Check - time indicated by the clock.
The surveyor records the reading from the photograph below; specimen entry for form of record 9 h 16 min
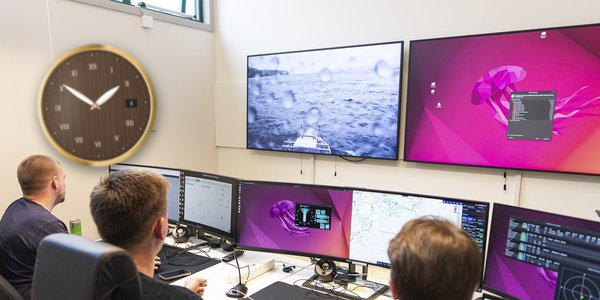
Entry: 1 h 51 min
